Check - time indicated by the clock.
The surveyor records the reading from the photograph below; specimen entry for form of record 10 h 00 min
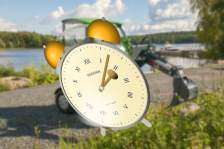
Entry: 2 h 07 min
